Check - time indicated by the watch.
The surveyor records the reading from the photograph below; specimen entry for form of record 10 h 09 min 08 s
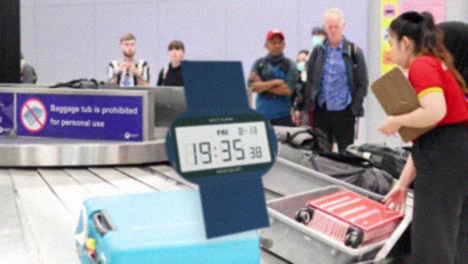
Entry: 19 h 35 min 38 s
